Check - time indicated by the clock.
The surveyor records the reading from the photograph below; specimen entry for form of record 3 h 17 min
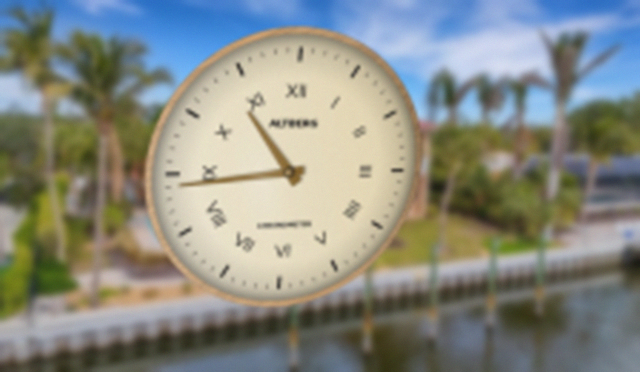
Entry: 10 h 44 min
